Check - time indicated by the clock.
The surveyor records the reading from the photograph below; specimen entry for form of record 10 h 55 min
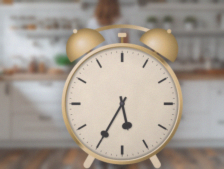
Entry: 5 h 35 min
